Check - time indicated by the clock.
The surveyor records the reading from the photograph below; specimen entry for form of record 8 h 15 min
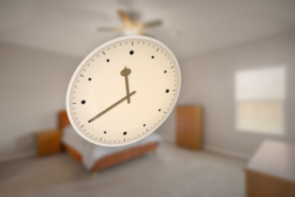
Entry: 11 h 40 min
